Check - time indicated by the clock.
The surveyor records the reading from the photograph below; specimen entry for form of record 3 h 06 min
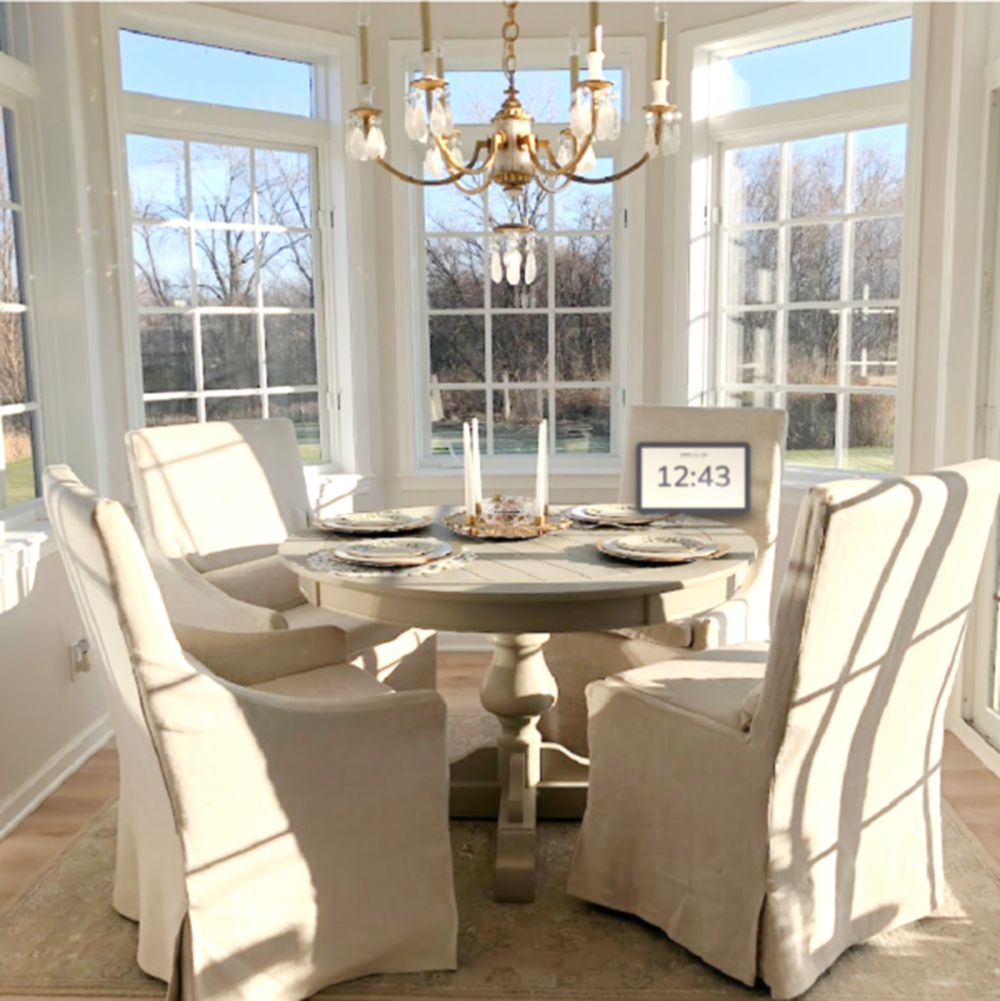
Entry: 12 h 43 min
